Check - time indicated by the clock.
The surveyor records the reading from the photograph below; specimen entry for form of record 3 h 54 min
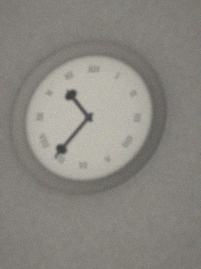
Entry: 10 h 36 min
